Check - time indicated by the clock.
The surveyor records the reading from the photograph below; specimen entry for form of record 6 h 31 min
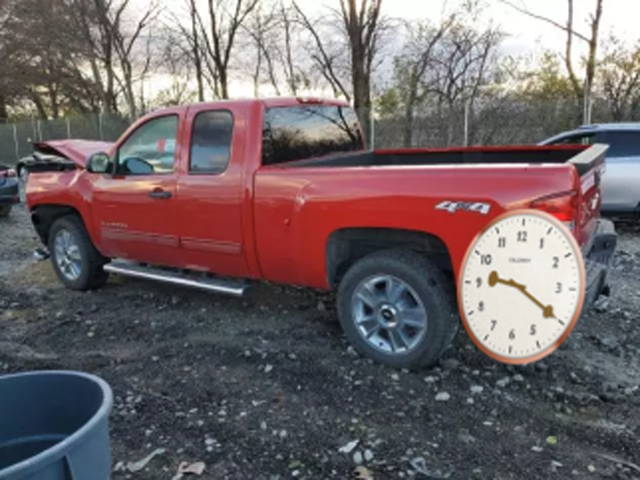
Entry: 9 h 20 min
